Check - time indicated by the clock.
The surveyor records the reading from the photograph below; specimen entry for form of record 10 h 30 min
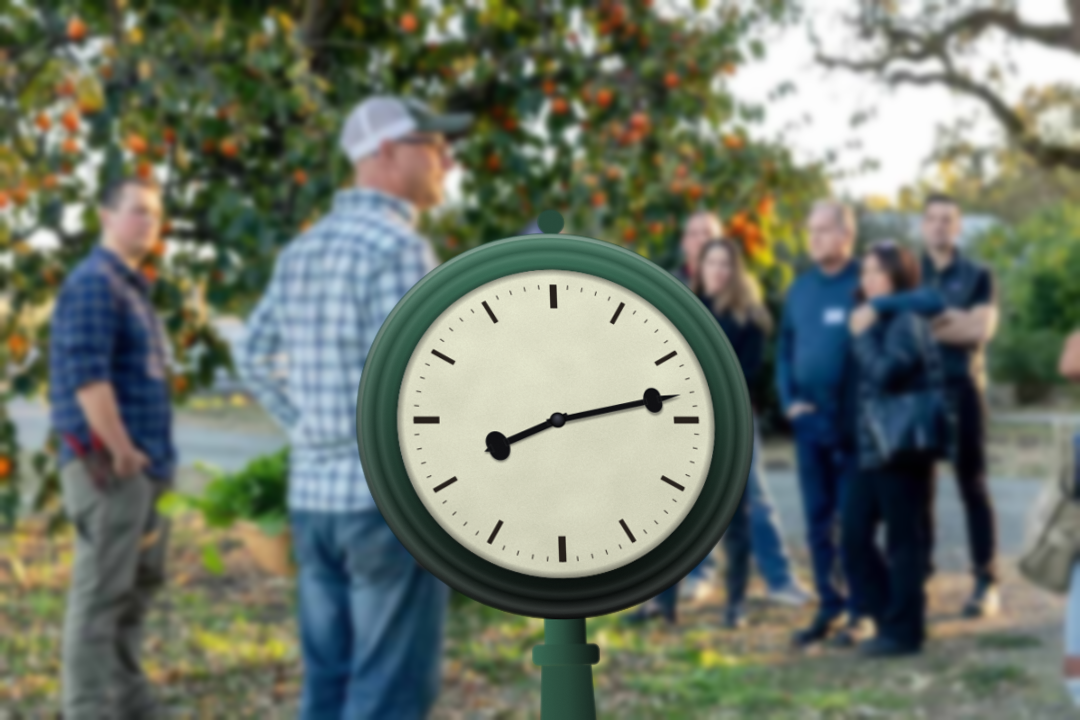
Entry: 8 h 13 min
